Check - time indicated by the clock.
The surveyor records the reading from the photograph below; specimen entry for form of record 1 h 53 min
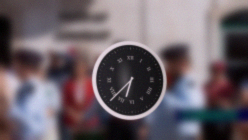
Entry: 6 h 38 min
